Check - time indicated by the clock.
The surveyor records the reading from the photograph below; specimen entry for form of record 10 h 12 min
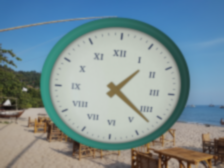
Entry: 1 h 22 min
